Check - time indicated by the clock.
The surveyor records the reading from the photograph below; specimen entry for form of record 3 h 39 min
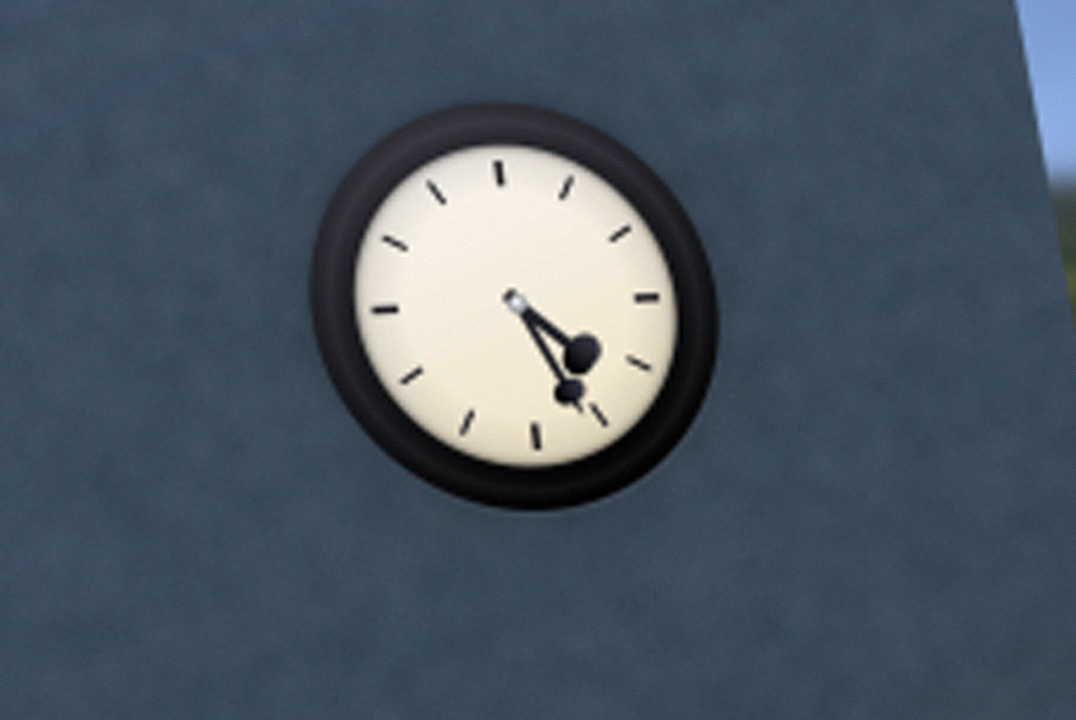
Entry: 4 h 26 min
